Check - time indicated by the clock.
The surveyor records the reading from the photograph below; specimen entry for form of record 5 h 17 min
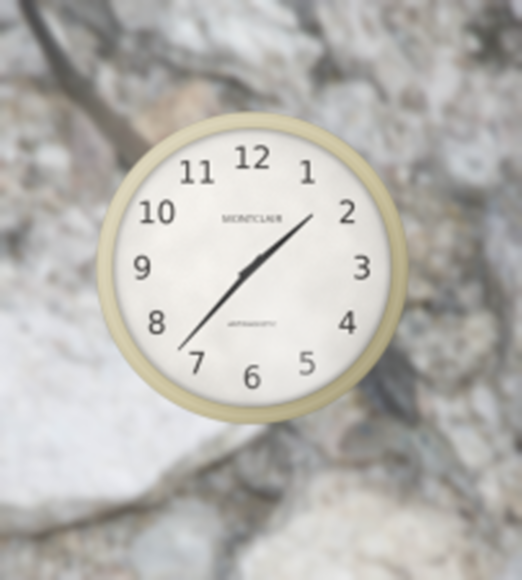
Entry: 1 h 37 min
